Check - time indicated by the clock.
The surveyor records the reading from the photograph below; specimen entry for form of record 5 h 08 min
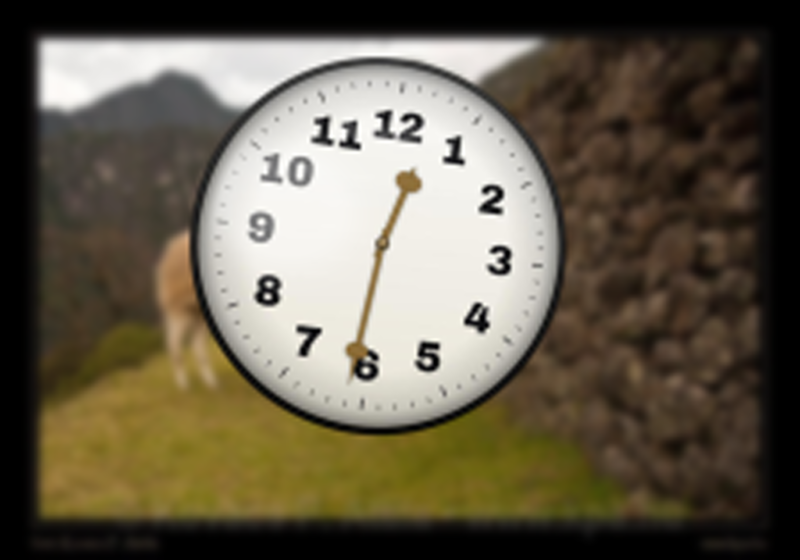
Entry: 12 h 31 min
